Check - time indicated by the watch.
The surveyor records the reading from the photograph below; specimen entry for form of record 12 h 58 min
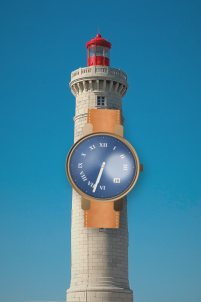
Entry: 6 h 33 min
